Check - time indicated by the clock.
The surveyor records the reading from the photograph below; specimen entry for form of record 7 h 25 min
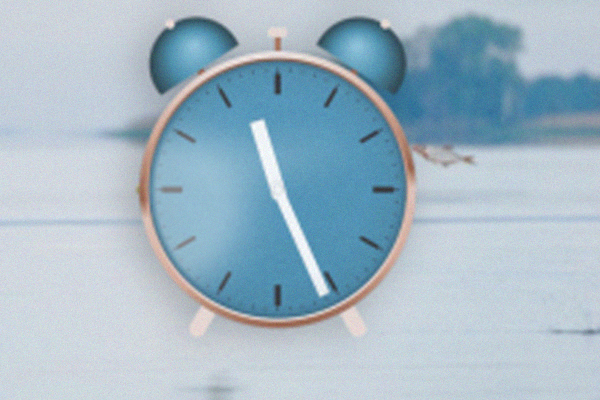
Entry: 11 h 26 min
